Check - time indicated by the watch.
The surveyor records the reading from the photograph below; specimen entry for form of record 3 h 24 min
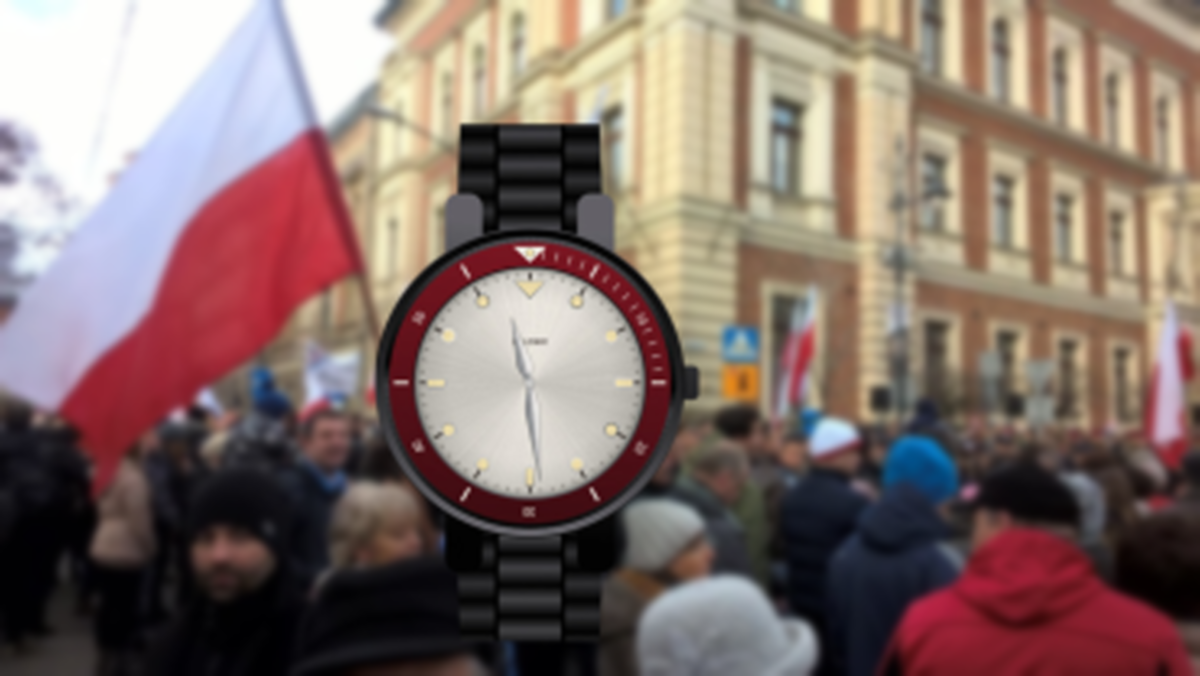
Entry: 11 h 29 min
